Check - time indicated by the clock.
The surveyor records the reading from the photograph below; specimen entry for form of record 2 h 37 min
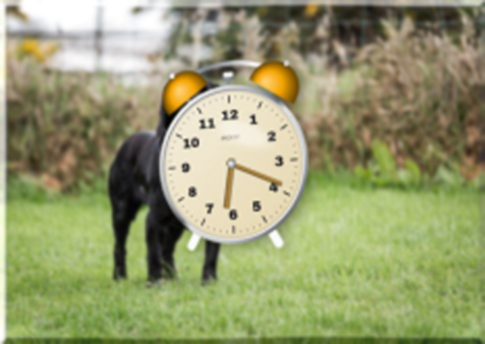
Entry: 6 h 19 min
